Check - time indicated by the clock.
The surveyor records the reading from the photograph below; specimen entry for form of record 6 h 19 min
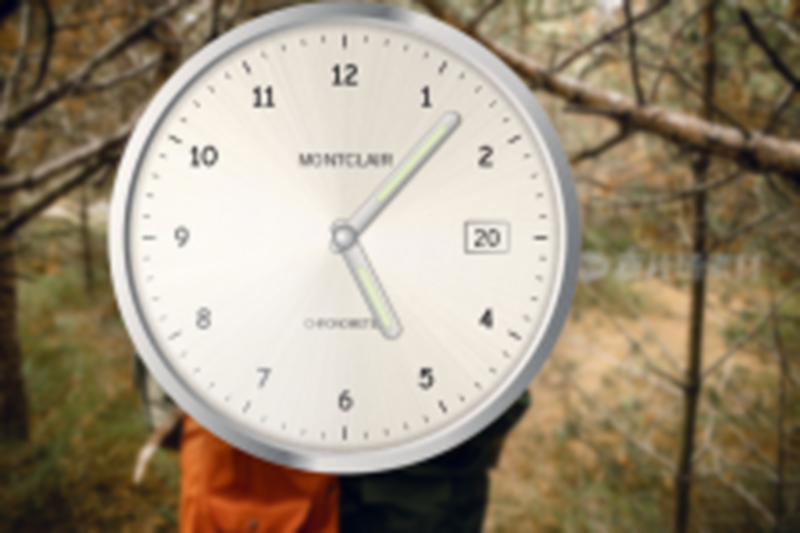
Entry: 5 h 07 min
